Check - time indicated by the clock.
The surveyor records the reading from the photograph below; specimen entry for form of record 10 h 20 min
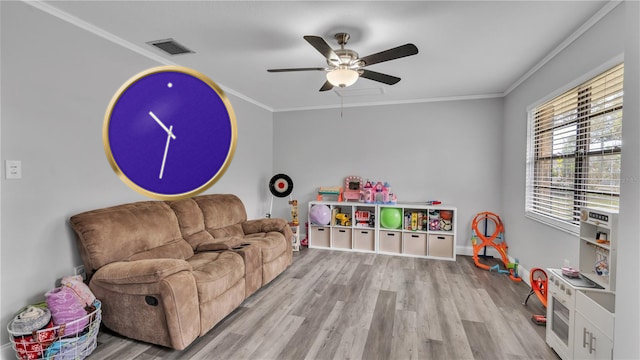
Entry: 10 h 32 min
